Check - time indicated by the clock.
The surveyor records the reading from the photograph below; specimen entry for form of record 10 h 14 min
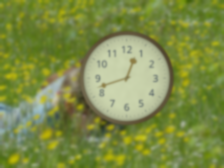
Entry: 12 h 42 min
